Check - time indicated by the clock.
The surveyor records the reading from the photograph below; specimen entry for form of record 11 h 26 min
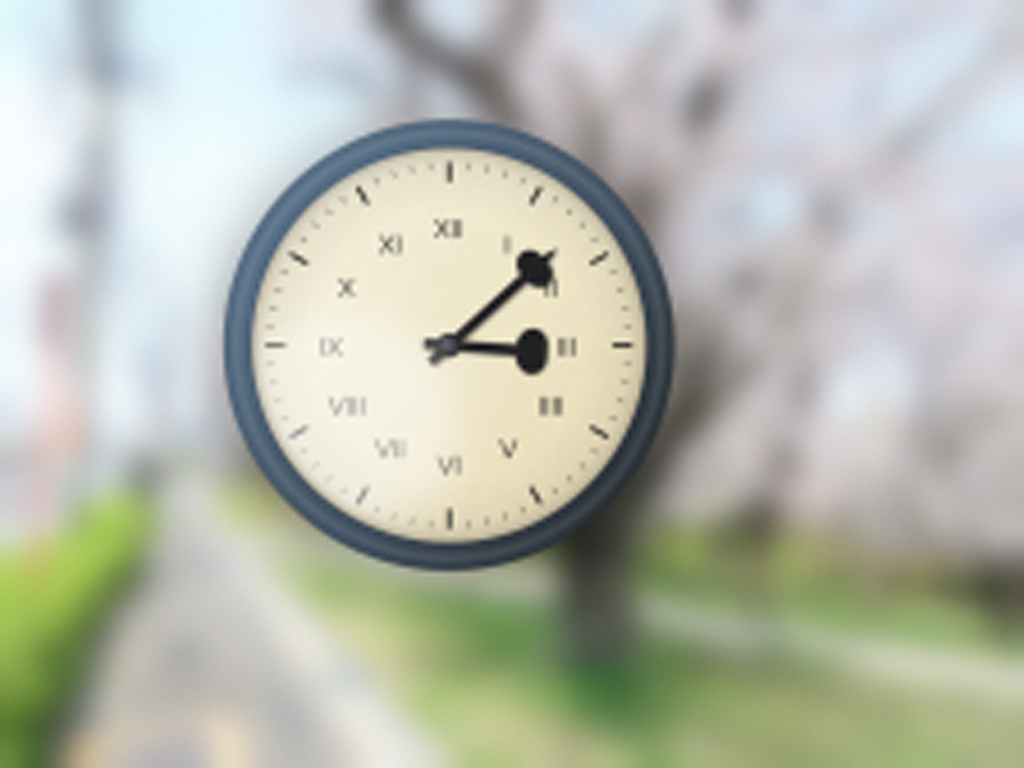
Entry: 3 h 08 min
